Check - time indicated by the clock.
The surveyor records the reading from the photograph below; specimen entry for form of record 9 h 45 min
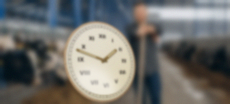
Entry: 1 h 48 min
